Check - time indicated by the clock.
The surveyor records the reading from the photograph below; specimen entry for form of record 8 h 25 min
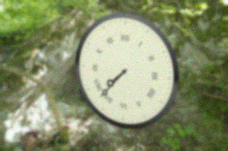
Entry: 7 h 37 min
